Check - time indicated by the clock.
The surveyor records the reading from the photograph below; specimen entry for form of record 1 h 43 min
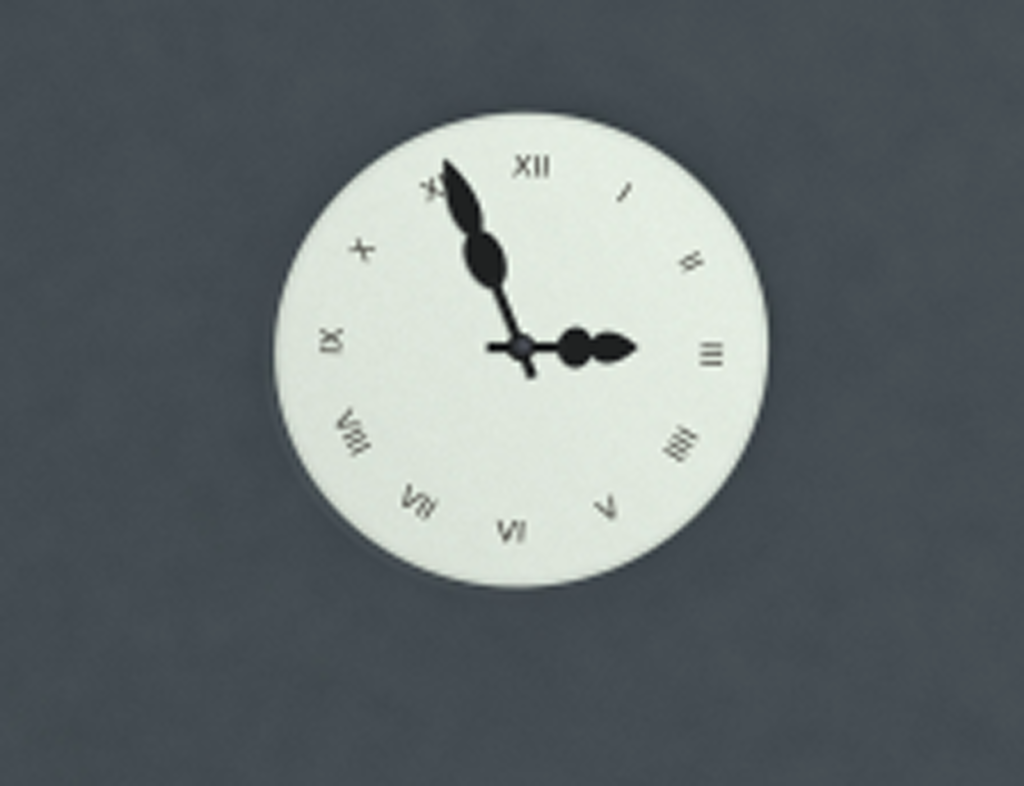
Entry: 2 h 56 min
